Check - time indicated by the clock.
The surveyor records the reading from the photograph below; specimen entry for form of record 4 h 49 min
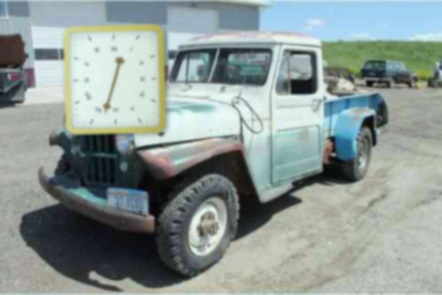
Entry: 12 h 33 min
